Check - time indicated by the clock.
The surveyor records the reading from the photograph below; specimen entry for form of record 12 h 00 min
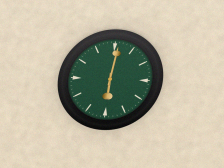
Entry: 6 h 01 min
